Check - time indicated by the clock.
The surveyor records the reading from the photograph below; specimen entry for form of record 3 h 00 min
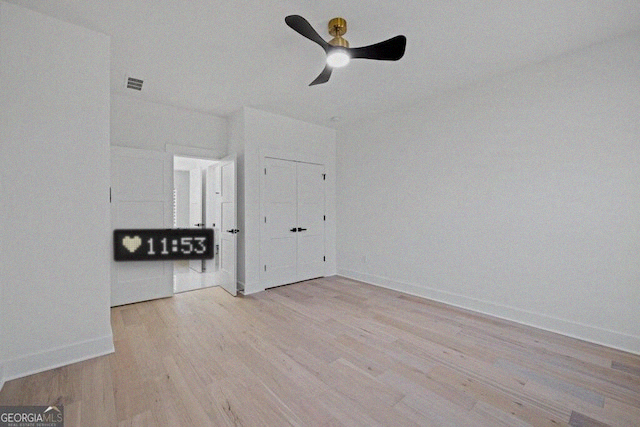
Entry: 11 h 53 min
